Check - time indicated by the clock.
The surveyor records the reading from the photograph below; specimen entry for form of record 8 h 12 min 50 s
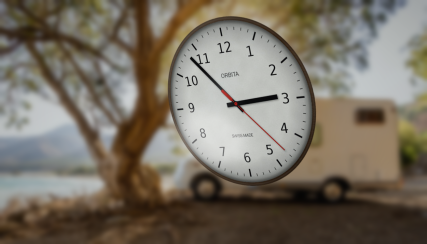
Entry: 2 h 53 min 23 s
